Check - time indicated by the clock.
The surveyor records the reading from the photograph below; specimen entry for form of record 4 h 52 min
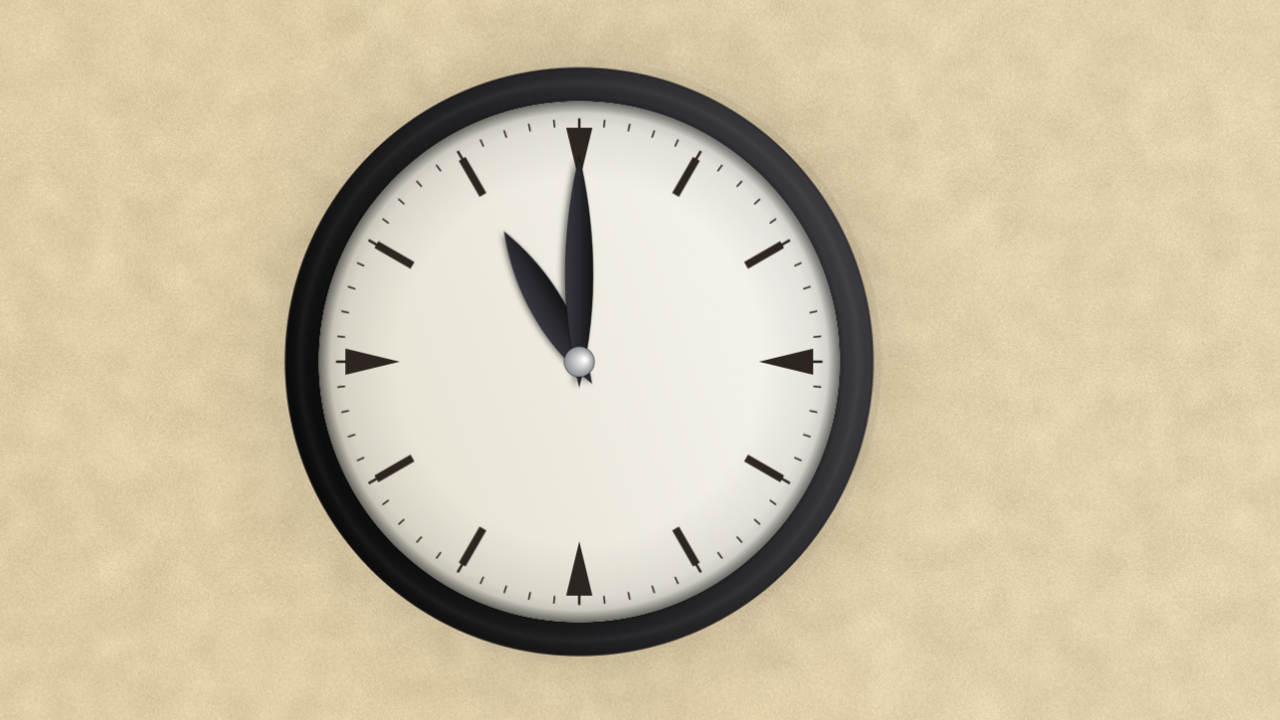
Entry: 11 h 00 min
